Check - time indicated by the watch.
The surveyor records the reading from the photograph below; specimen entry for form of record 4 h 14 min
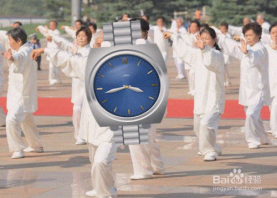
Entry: 3 h 43 min
